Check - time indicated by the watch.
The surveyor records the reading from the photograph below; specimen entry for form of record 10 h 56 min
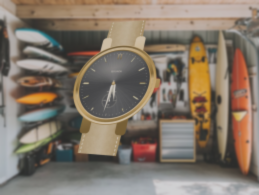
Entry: 5 h 31 min
